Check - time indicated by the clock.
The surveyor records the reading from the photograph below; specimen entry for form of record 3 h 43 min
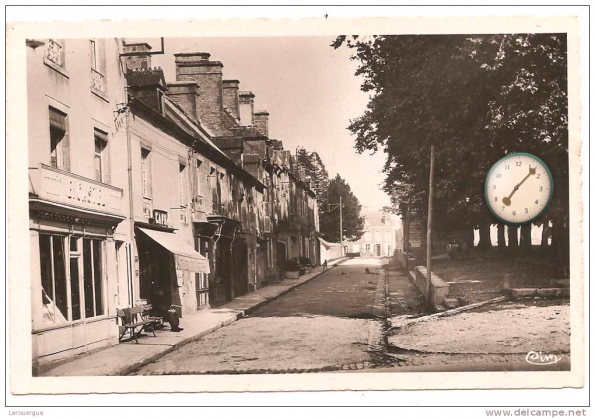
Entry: 7 h 07 min
